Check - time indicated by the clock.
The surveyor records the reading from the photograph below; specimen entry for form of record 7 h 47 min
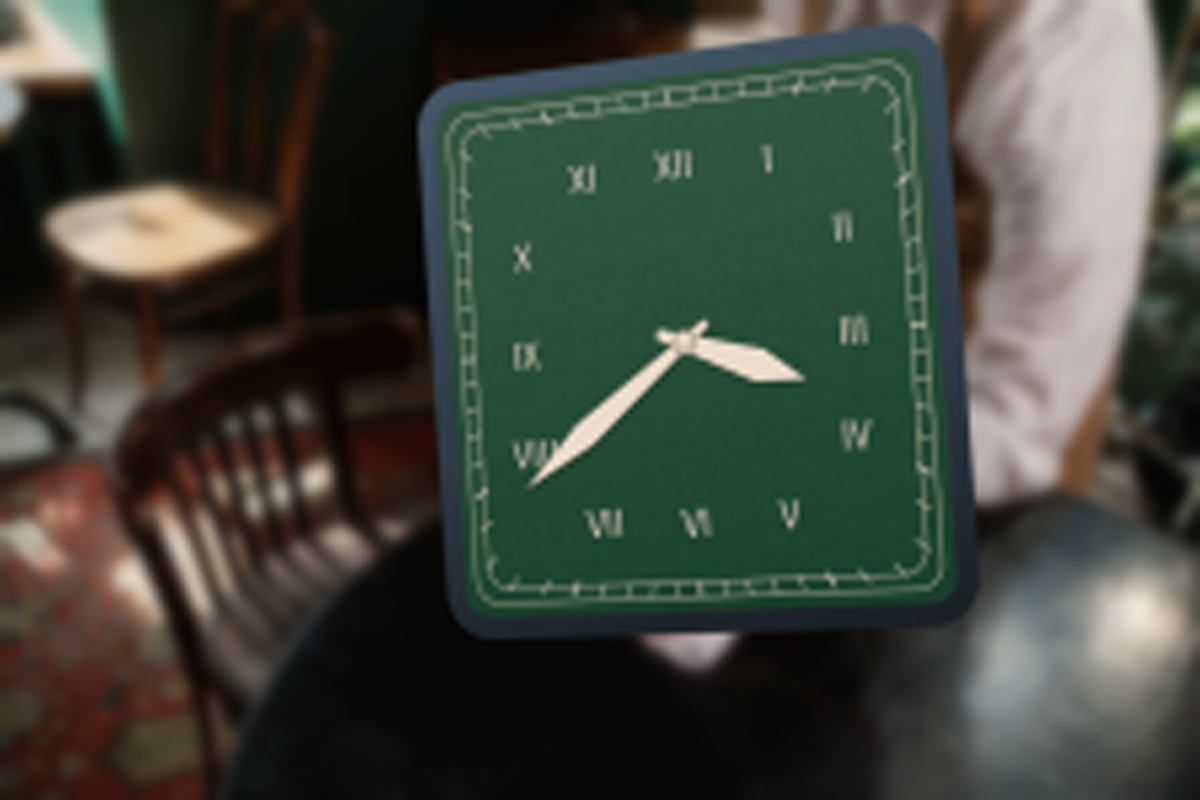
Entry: 3 h 39 min
